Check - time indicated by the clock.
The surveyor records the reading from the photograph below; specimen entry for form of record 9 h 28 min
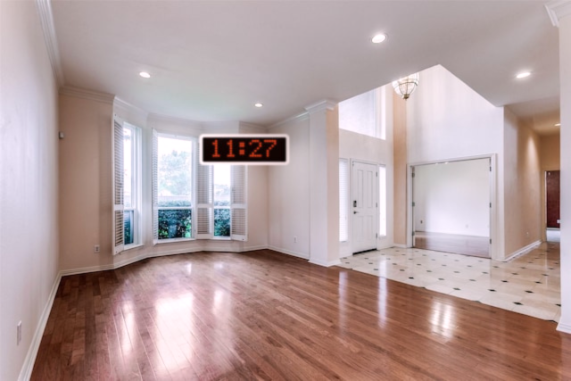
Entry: 11 h 27 min
